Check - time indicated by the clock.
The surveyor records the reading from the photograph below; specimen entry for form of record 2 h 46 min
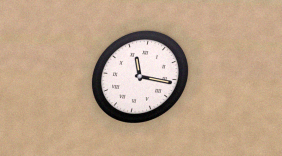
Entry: 11 h 16 min
